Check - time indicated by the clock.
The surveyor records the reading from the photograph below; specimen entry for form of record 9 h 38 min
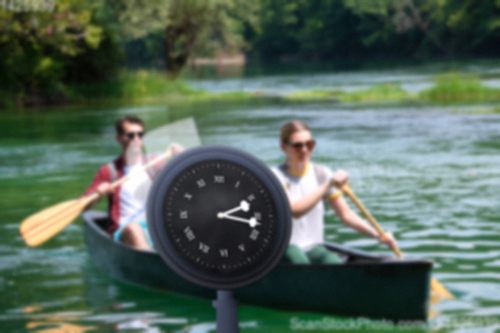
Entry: 2 h 17 min
